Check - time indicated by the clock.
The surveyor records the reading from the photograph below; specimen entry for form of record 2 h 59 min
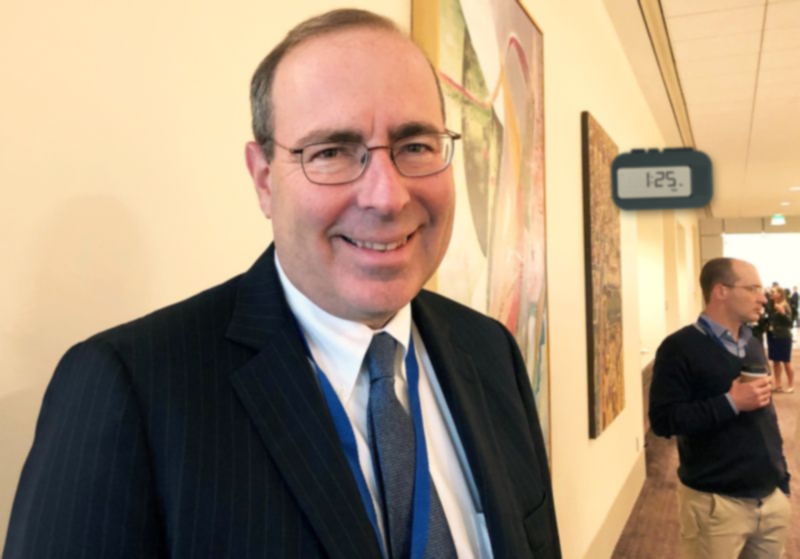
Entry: 1 h 25 min
